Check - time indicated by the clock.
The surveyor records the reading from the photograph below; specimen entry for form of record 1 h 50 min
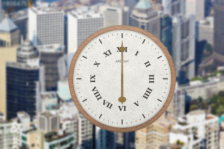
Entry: 6 h 00 min
